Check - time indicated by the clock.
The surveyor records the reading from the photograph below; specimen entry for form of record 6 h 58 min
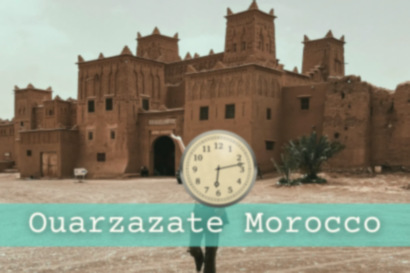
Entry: 6 h 13 min
